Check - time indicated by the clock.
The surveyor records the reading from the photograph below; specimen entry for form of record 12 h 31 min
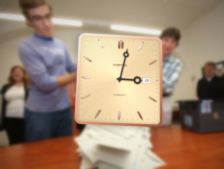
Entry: 3 h 02 min
